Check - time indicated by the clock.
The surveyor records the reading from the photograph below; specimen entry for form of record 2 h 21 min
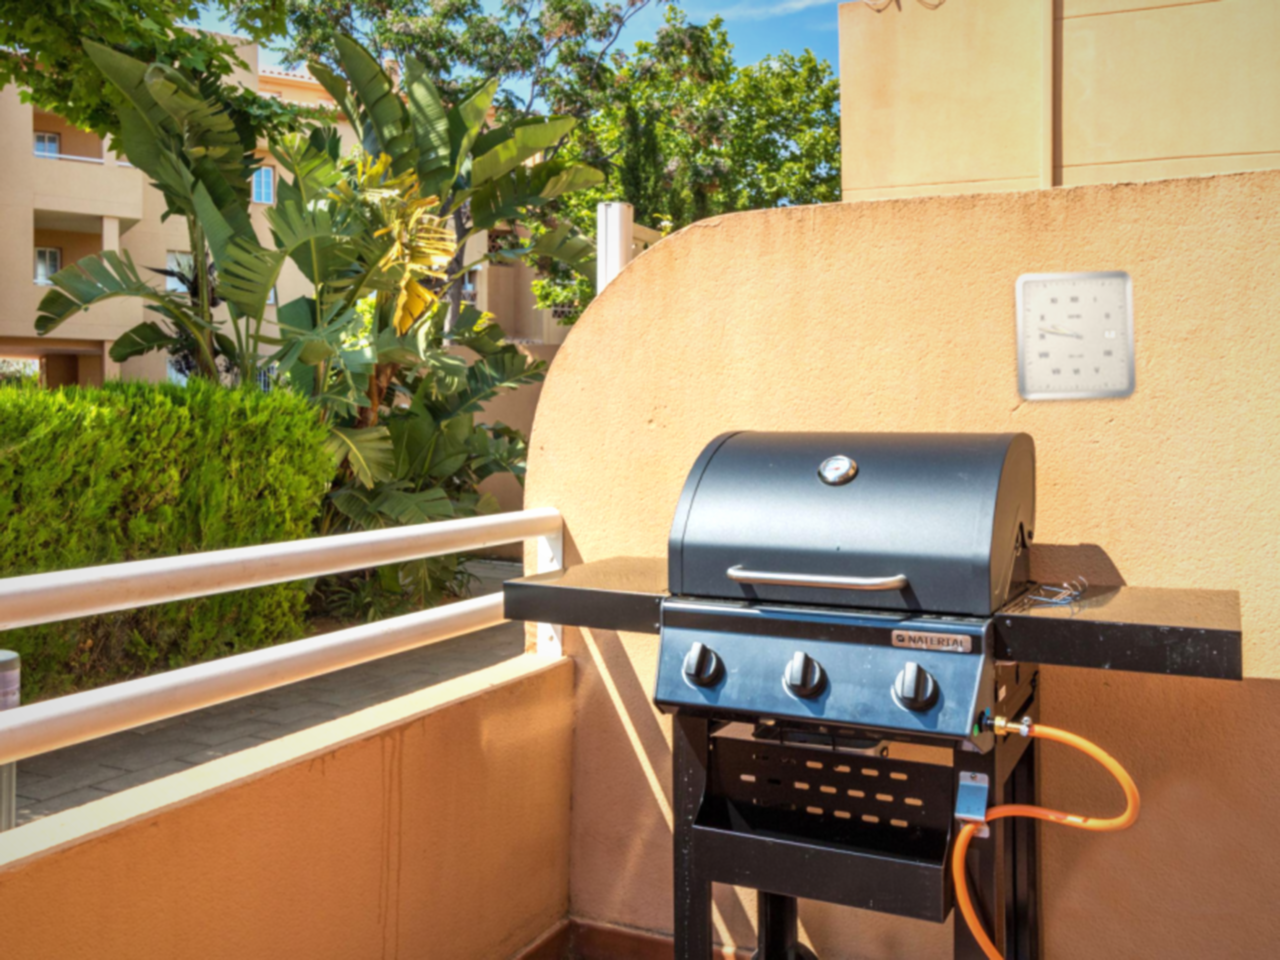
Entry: 9 h 47 min
